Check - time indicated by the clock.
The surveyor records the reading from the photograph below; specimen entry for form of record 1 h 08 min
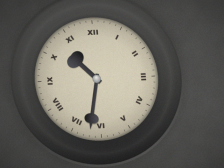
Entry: 10 h 32 min
